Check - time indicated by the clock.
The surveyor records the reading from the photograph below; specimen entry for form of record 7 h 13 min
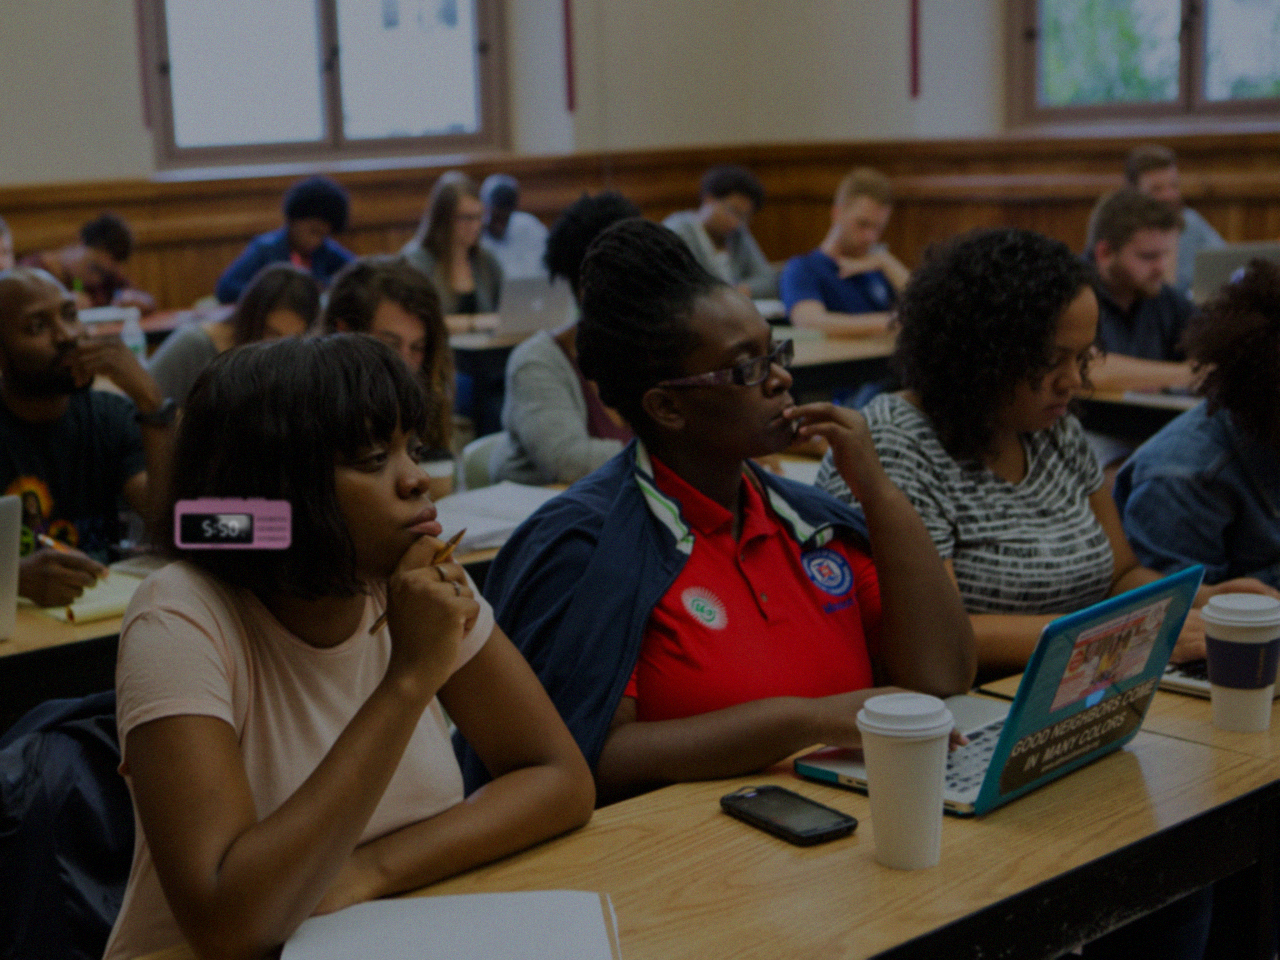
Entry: 5 h 50 min
